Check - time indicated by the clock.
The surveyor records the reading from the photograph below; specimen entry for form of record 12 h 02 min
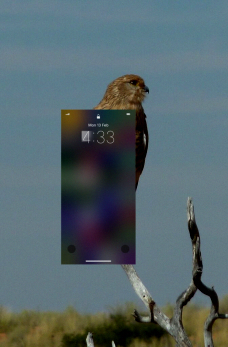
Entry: 4 h 33 min
